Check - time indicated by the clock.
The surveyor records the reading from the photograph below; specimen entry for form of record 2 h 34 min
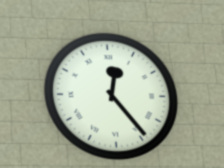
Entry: 12 h 24 min
